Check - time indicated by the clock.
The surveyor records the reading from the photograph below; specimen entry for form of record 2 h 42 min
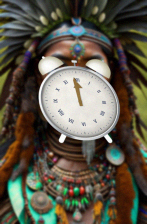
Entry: 11 h 59 min
